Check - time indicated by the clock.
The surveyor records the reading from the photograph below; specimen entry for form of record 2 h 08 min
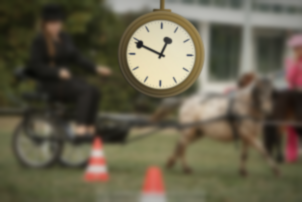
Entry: 12 h 49 min
